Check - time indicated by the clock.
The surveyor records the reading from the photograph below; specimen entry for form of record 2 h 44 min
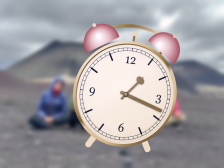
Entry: 1 h 18 min
